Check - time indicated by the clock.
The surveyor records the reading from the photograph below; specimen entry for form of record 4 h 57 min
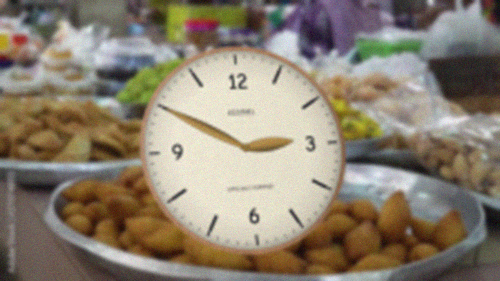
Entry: 2 h 50 min
